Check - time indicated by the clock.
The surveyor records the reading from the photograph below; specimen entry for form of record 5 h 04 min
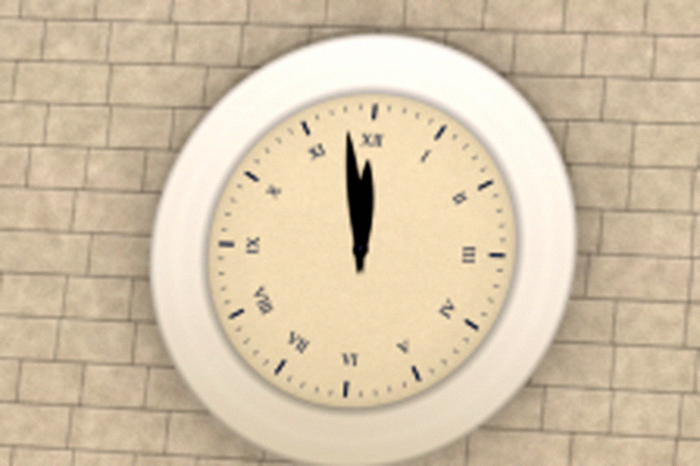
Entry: 11 h 58 min
